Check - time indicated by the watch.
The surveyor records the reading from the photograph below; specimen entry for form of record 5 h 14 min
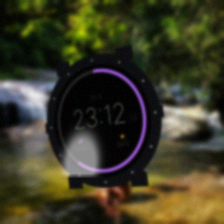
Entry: 23 h 12 min
